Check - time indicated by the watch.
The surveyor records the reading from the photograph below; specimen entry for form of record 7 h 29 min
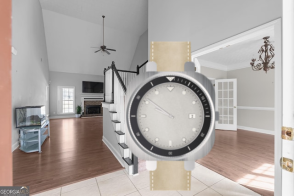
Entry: 9 h 51 min
